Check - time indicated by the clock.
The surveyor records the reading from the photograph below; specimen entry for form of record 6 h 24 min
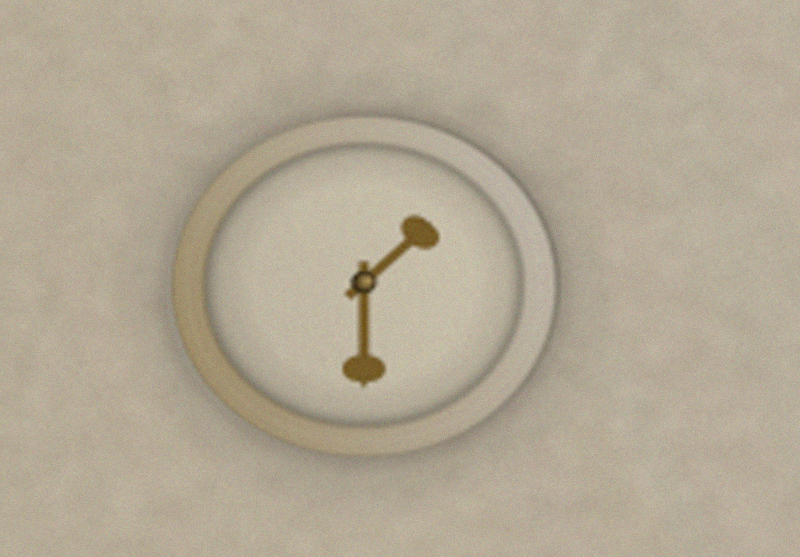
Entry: 1 h 30 min
